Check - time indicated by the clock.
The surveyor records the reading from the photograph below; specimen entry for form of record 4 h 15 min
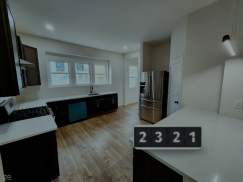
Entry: 23 h 21 min
